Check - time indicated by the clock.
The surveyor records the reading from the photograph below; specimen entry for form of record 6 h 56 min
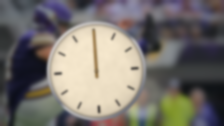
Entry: 12 h 00 min
